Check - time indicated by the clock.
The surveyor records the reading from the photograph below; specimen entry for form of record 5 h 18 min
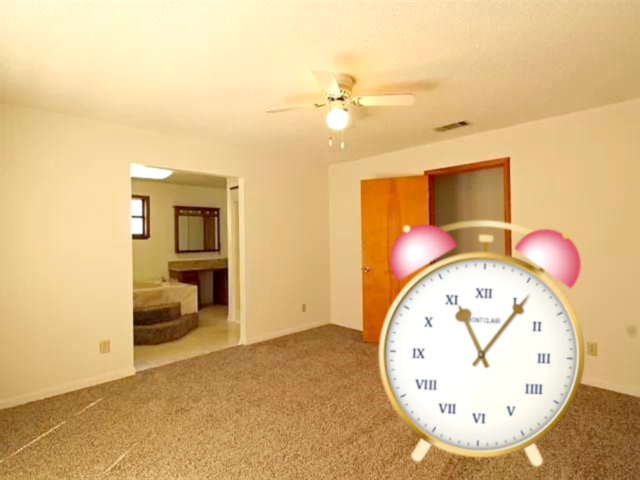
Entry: 11 h 06 min
